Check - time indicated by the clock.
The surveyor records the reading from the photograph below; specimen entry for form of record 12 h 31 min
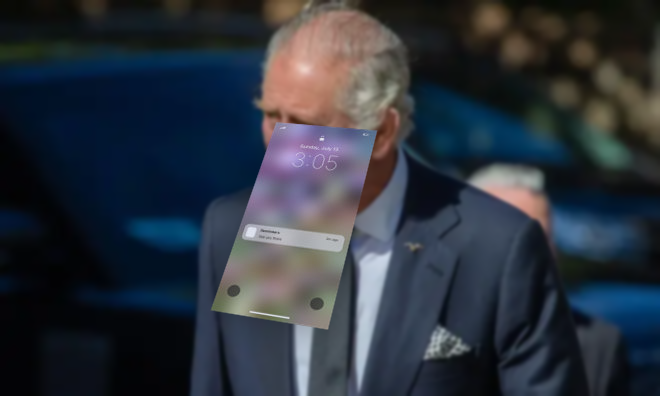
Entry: 3 h 05 min
